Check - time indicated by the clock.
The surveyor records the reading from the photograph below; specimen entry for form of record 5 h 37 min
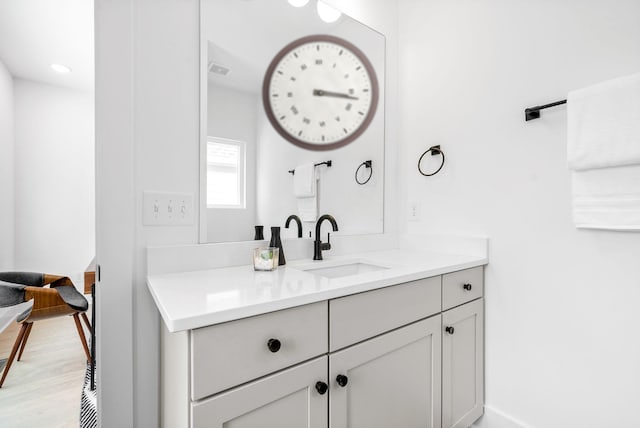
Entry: 3 h 17 min
